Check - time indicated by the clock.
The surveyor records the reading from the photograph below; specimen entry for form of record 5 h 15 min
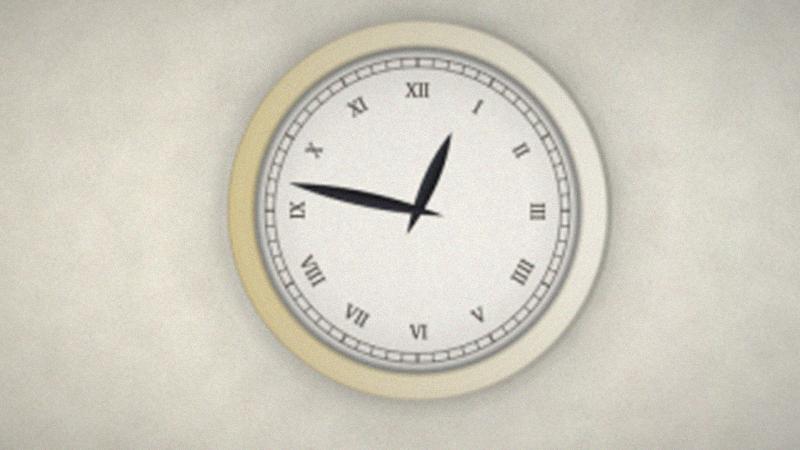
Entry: 12 h 47 min
